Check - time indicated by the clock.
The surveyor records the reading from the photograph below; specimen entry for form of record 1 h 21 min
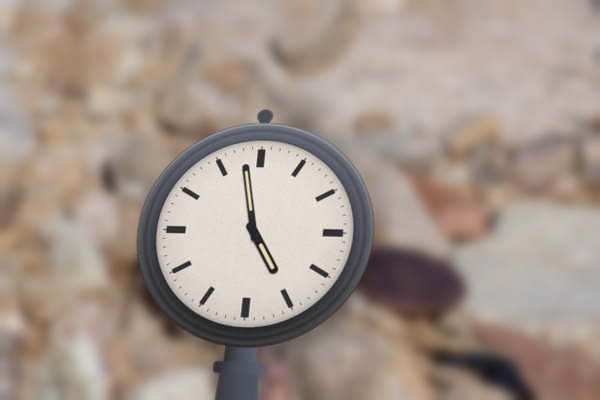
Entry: 4 h 58 min
